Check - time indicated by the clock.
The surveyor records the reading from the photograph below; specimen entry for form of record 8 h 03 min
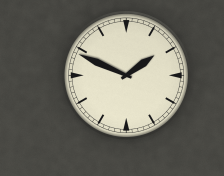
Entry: 1 h 49 min
